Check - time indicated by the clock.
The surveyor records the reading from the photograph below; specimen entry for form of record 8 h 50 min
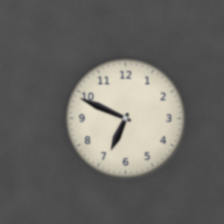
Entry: 6 h 49 min
